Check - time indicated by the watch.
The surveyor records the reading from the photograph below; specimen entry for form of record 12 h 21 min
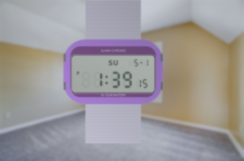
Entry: 1 h 39 min
